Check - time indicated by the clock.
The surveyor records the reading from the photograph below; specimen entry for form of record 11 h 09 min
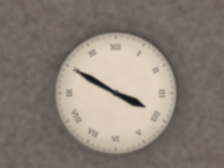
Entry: 3 h 50 min
